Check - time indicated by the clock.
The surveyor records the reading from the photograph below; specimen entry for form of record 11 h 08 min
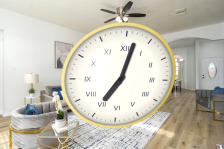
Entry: 7 h 02 min
